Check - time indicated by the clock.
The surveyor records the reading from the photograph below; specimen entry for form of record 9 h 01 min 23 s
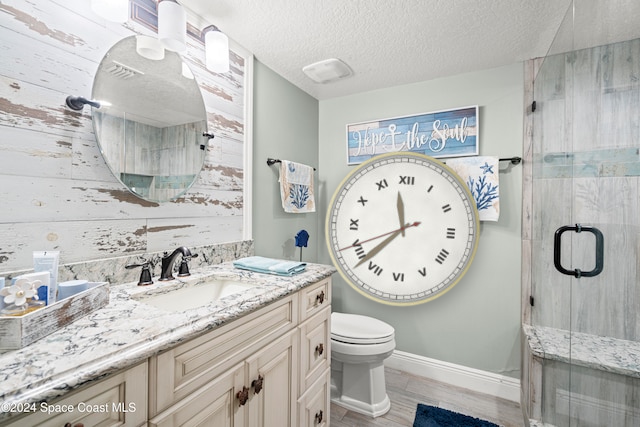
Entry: 11 h 37 min 41 s
